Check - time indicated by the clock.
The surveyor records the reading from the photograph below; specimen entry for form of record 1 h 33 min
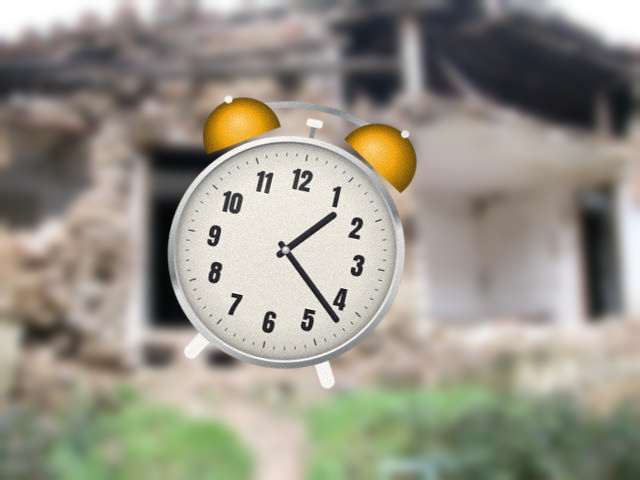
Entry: 1 h 22 min
